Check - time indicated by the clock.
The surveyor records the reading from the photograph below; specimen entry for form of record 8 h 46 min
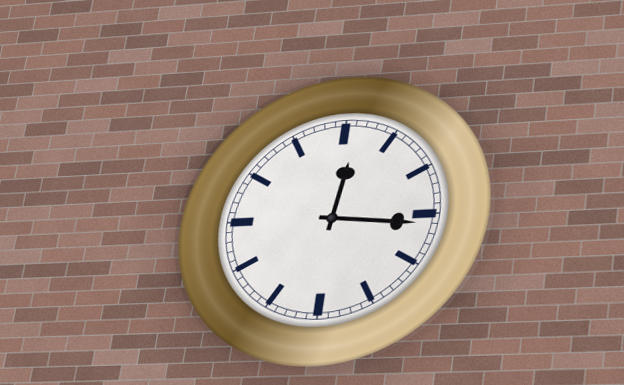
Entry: 12 h 16 min
